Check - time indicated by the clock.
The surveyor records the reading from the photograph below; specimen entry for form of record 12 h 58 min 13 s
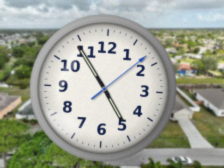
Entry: 4 h 54 min 08 s
